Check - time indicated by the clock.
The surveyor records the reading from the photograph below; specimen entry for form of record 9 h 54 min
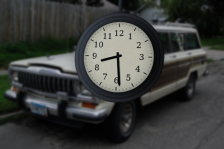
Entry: 8 h 29 min
